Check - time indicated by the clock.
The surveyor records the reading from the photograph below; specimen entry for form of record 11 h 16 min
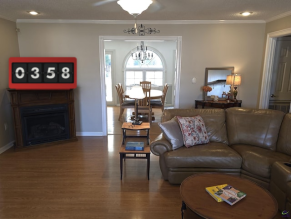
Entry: 3 h 58 min
